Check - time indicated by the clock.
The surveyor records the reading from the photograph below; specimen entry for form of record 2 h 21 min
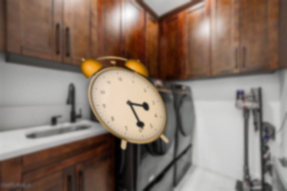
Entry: 3 h 29 min
